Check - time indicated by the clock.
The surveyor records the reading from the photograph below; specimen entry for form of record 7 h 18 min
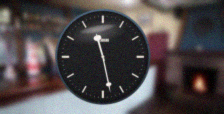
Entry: 11 h 28 min
